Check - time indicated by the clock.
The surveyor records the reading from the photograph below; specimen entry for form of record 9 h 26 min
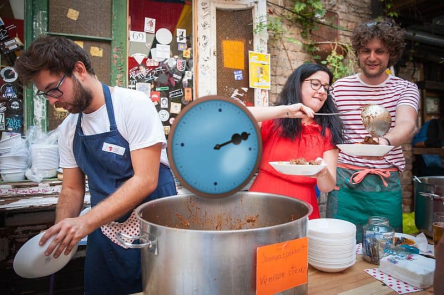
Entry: 2 h 11 min
